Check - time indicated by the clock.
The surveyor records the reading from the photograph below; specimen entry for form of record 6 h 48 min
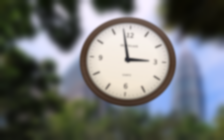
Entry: 2 h 58 min
